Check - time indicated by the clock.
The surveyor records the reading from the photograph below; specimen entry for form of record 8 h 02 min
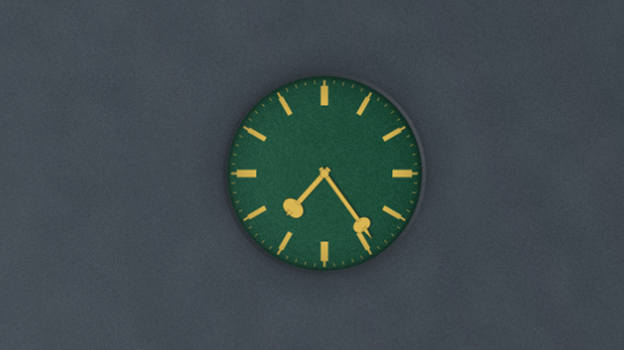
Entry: 7 h 24 min
